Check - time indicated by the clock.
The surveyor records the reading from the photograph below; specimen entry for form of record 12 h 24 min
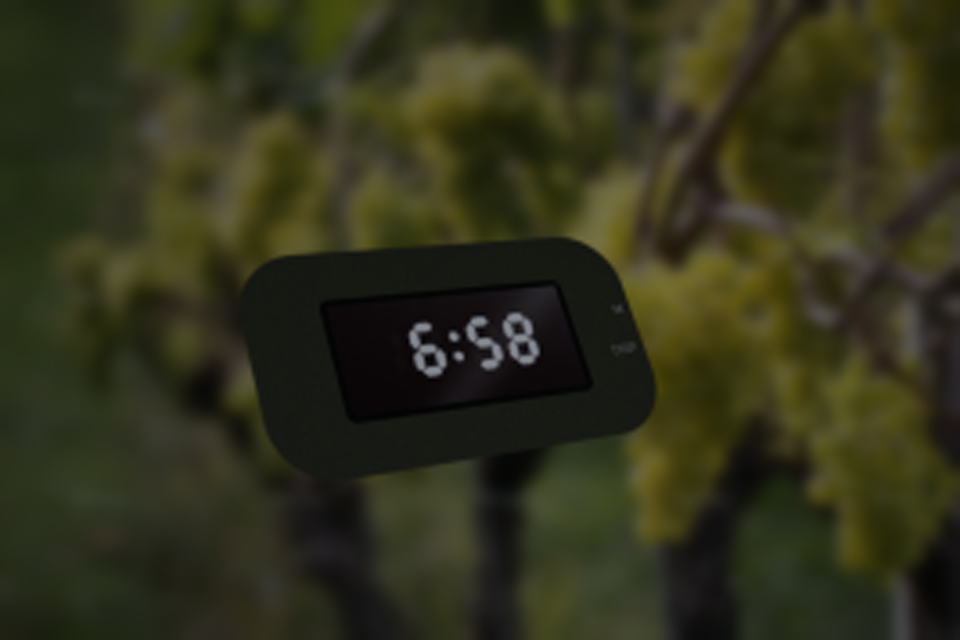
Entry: 6 h 58 min
